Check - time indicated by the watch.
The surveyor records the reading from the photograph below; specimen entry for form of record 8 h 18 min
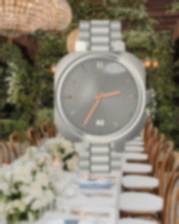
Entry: 2 h 35 min
